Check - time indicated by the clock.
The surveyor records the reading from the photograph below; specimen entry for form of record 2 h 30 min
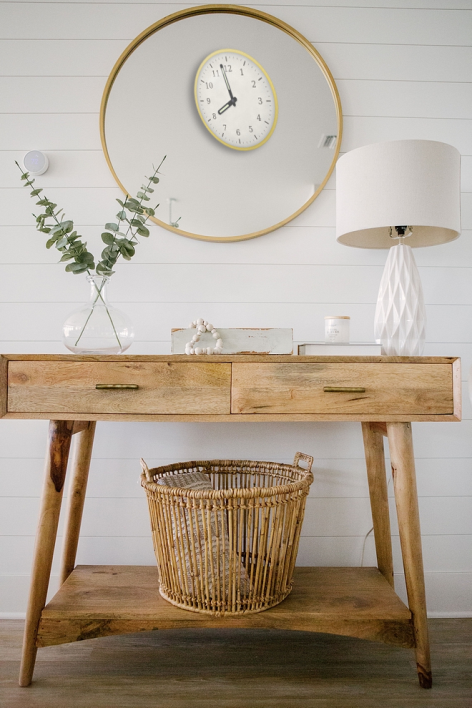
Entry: 7 h 58 min
